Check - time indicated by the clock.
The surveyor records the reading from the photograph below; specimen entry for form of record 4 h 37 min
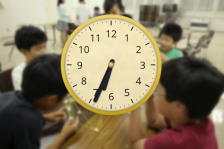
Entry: 6 h 34 min
